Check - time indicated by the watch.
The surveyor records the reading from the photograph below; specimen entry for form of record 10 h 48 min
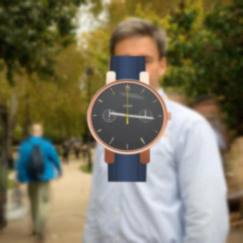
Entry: 9 h 16 min
